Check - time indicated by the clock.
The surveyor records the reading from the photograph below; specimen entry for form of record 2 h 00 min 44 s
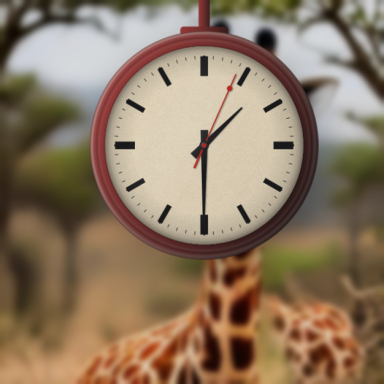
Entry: 1 h 30 min 04 s
